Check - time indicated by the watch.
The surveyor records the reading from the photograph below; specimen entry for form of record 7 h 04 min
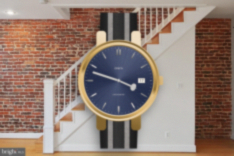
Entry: 3 h 48 min
